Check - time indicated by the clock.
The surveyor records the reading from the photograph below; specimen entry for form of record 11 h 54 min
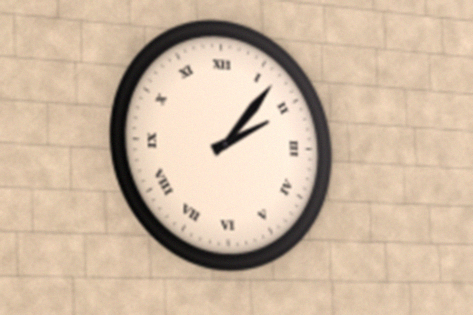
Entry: 2 h 07 min
